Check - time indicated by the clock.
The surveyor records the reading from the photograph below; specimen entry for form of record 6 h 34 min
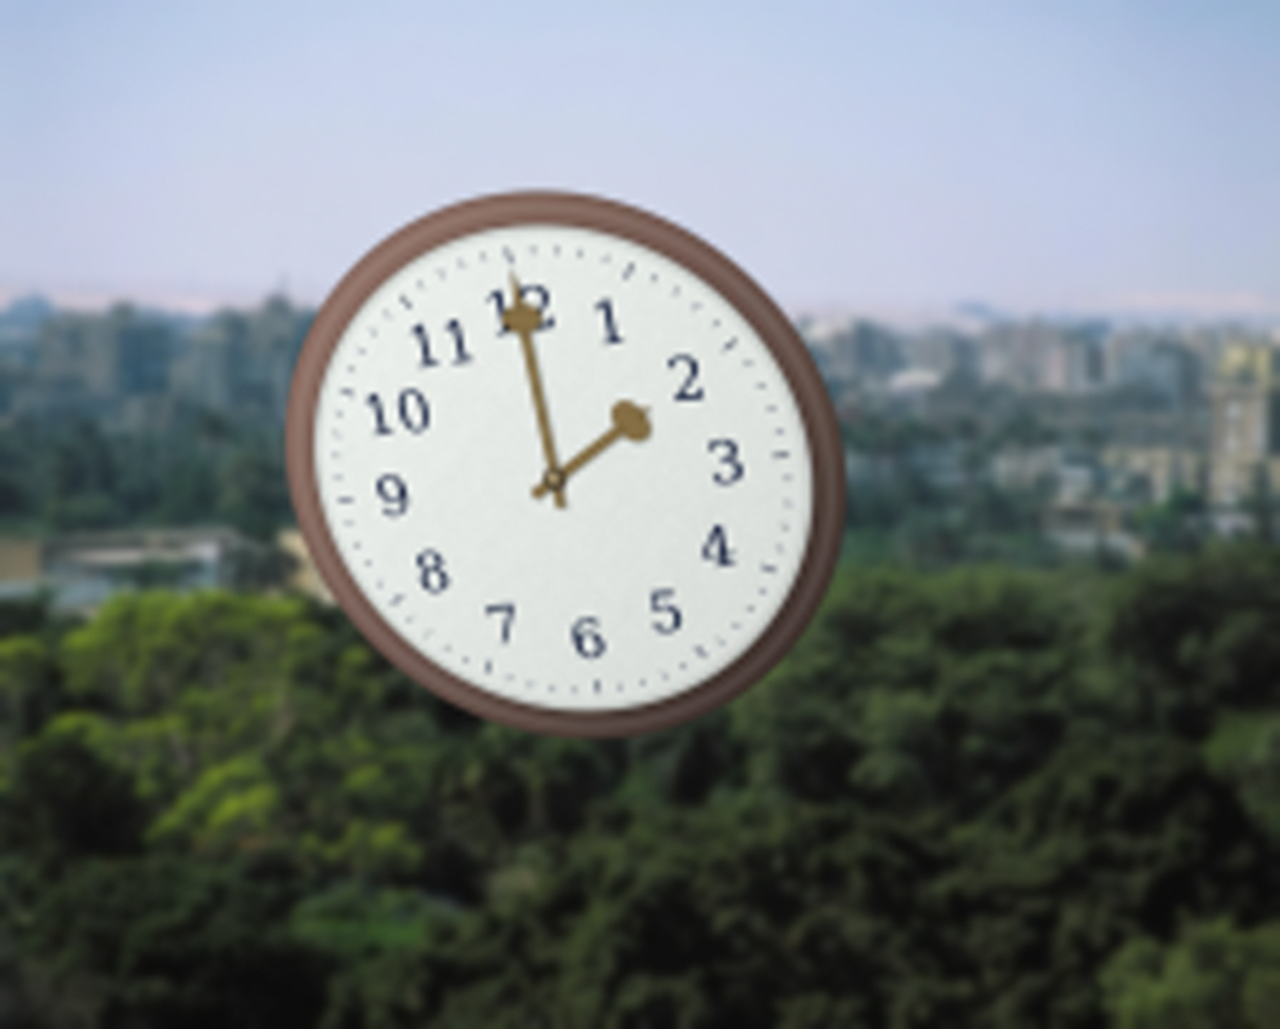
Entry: 2 h 00 min
